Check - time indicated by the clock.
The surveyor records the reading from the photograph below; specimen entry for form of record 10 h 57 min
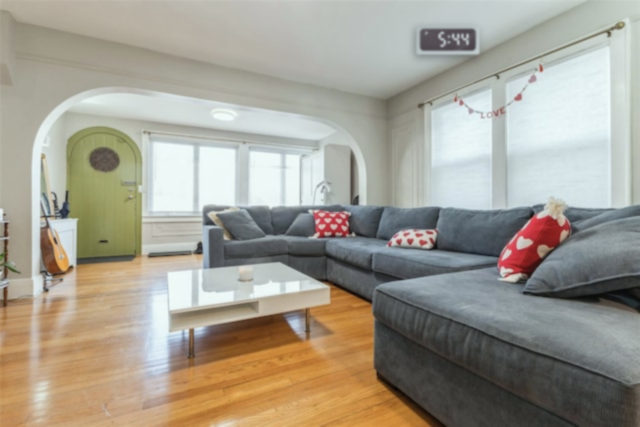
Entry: 5 h 44 min
